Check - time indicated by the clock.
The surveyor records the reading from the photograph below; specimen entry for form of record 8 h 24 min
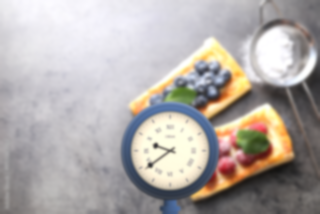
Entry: 9 h 39 min
